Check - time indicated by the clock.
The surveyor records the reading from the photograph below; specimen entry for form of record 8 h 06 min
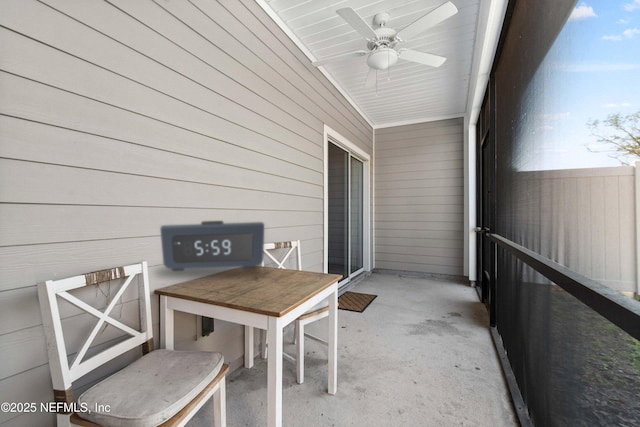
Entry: 5 h 59 min
